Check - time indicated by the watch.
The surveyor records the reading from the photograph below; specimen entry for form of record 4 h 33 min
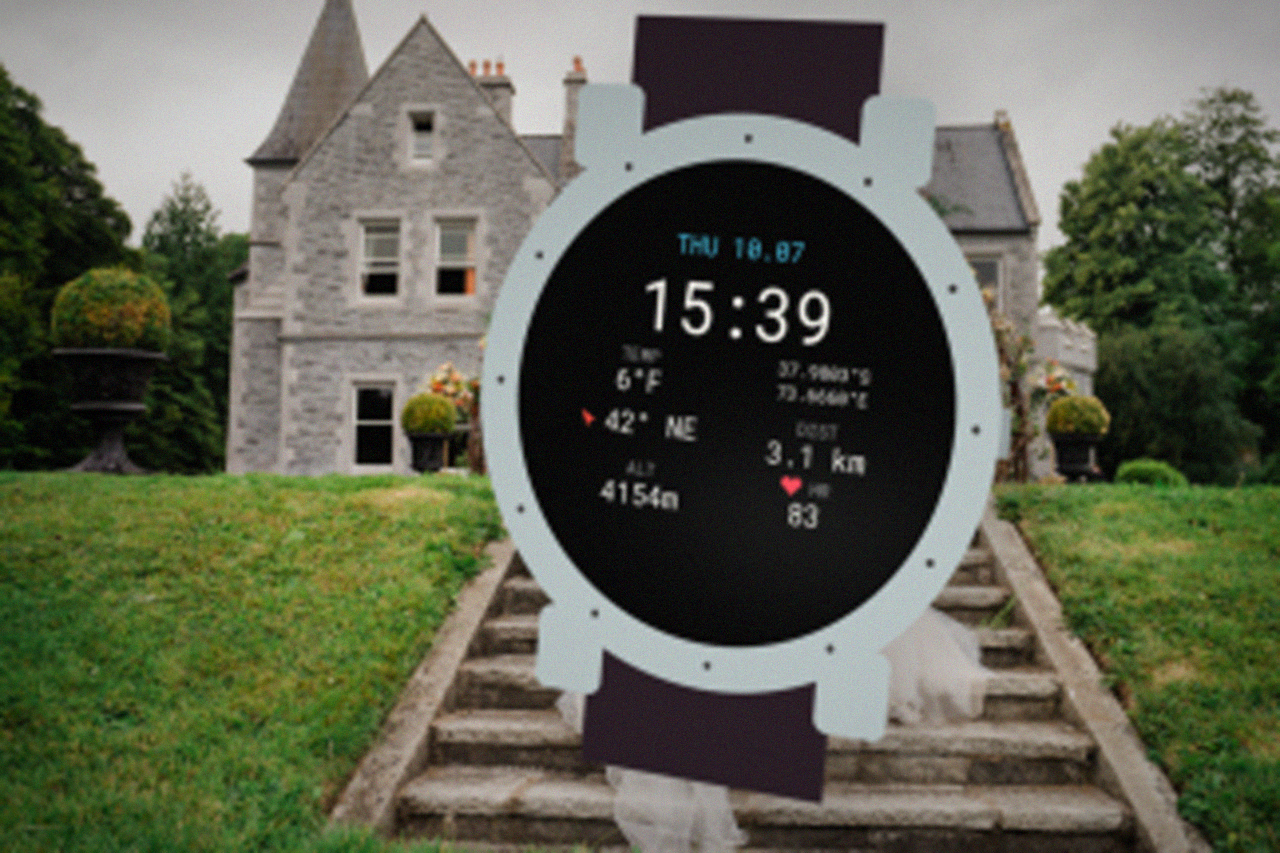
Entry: 15 h 39 min
